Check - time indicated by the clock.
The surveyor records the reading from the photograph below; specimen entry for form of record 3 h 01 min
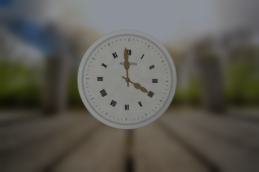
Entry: 3 h 59 min
